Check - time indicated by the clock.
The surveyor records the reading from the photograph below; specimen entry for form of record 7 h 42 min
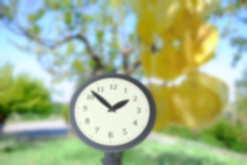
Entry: 1 h 52 min
